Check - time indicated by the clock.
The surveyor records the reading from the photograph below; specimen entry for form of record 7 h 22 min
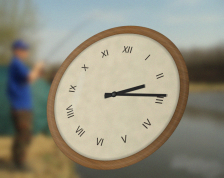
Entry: 2 h 14 min
